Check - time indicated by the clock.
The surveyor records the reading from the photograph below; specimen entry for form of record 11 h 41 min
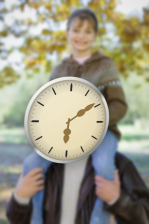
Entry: 6 h 09 min
